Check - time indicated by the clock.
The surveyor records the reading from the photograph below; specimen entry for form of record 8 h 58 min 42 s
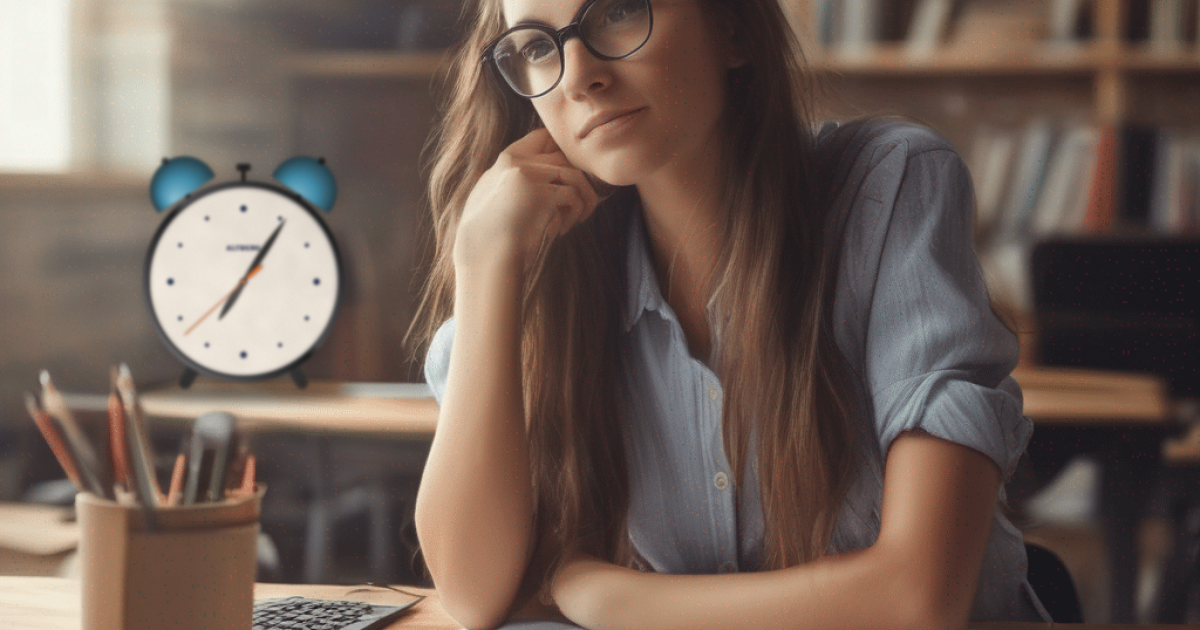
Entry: 7 h 05 min 38 s
